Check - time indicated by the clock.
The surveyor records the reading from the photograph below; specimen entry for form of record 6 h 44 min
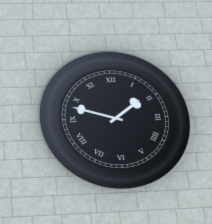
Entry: 1 h 48 min
